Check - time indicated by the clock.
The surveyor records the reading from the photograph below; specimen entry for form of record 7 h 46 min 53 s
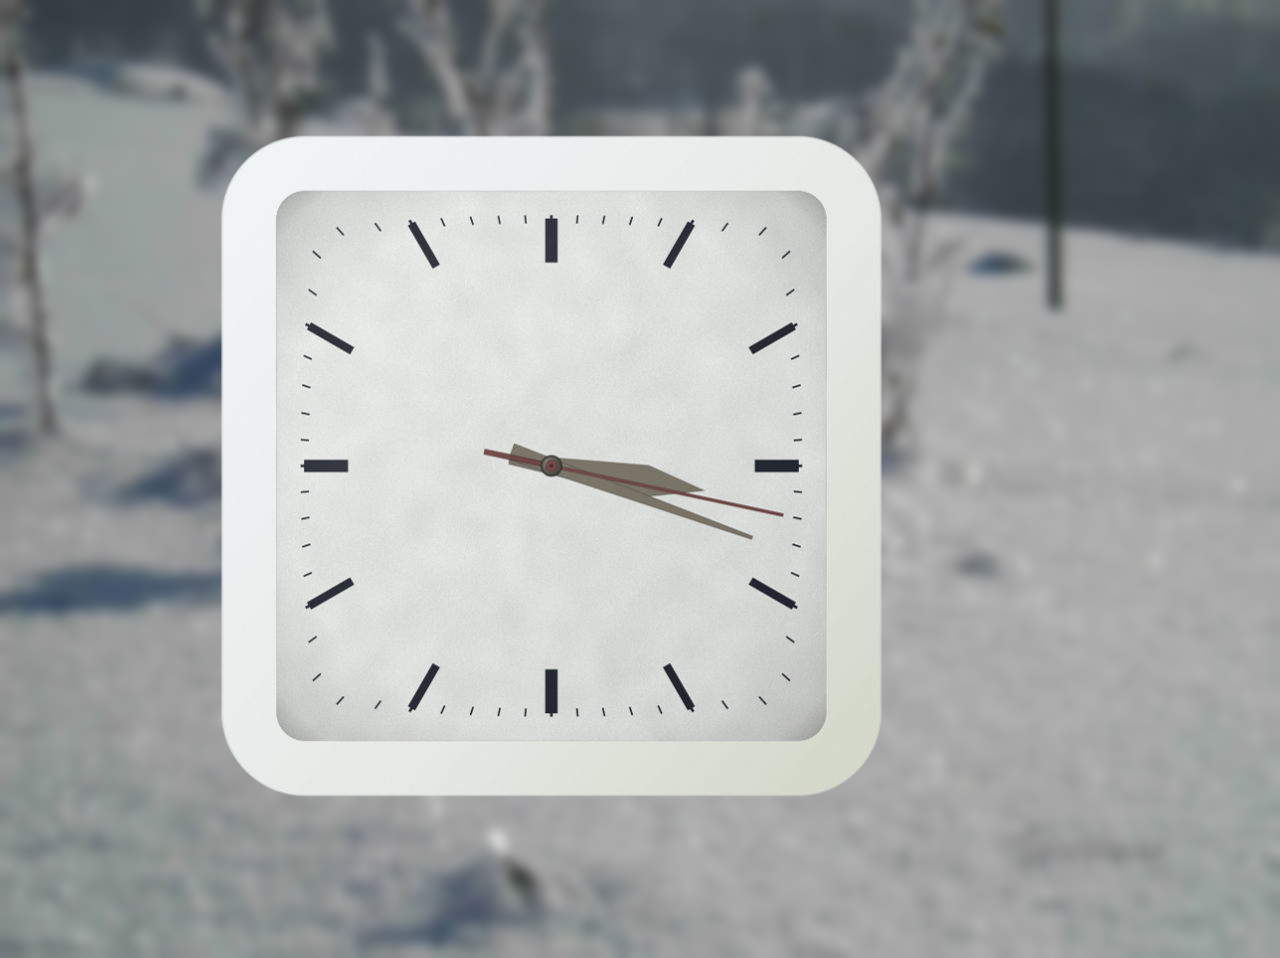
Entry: 3 h 18 min 17 s
